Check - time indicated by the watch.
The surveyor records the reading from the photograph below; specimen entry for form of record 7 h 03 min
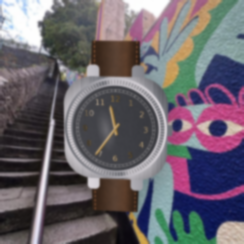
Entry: 11 h 36 min
